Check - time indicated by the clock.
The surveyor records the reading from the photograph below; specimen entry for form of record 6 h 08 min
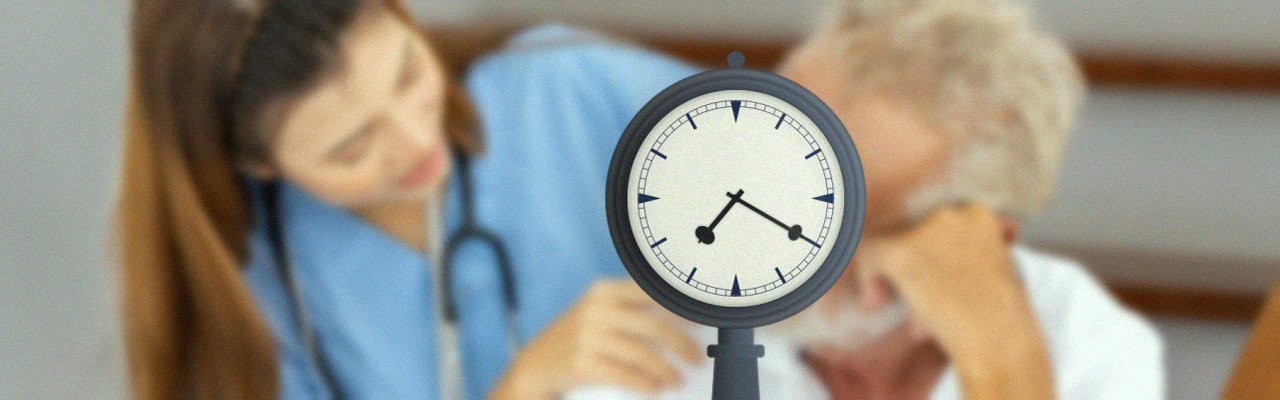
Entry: 7 h 20 min
